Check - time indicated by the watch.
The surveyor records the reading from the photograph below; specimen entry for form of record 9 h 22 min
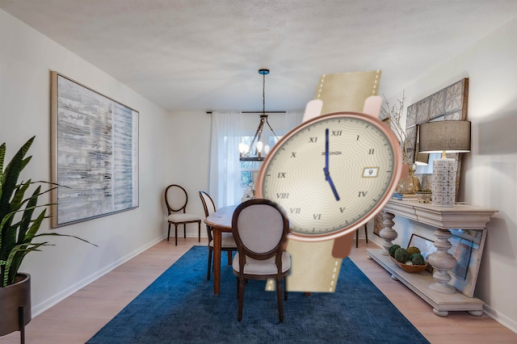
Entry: 4 h 58 min
